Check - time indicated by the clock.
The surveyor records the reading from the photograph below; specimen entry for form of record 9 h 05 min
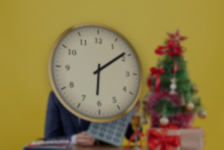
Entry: 6 h 09 min
